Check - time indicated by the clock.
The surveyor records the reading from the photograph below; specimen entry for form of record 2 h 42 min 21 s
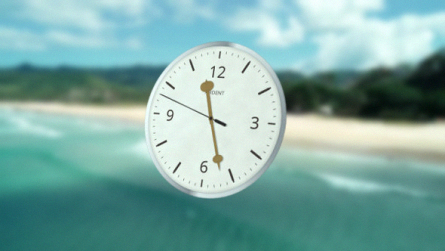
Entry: 11 h 26 min 48 s
